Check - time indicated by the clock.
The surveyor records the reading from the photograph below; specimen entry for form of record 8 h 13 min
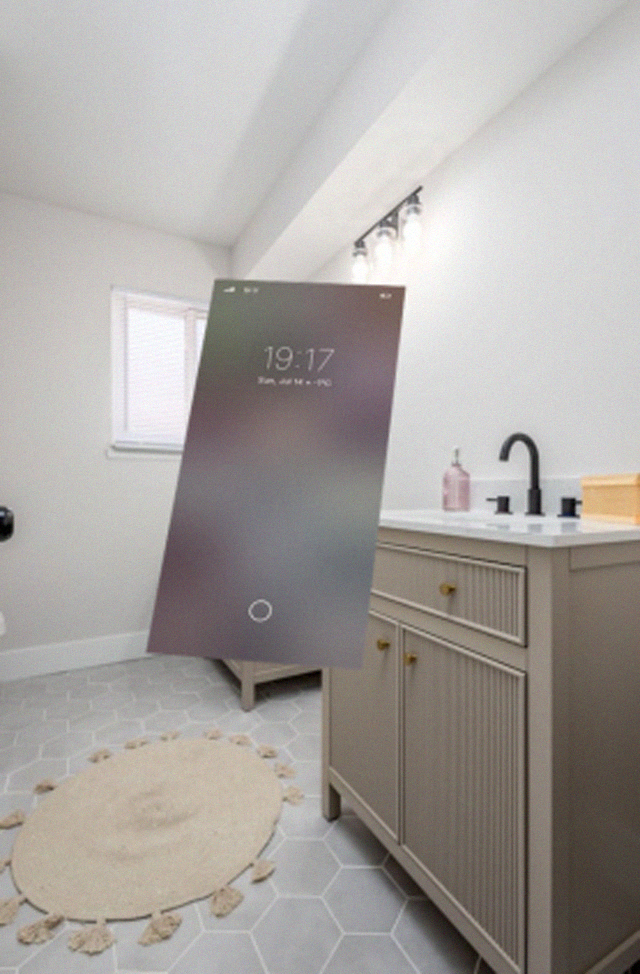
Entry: 19 h 17 min
